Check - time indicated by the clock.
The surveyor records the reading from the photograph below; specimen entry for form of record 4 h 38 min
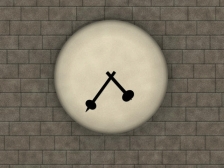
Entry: 4 h 36 min
